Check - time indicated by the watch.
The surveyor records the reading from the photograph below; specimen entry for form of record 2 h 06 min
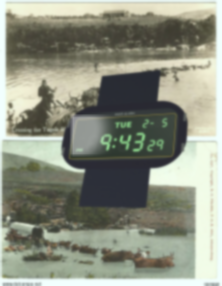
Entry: 9 h 43 min
